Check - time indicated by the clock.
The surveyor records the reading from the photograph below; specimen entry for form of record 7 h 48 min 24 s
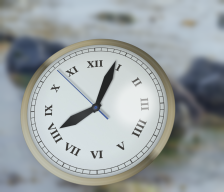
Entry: 8 h 03 min 53 s
